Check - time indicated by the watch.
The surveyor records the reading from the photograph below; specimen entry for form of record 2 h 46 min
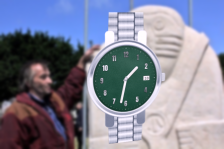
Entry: 1 h 32 min
